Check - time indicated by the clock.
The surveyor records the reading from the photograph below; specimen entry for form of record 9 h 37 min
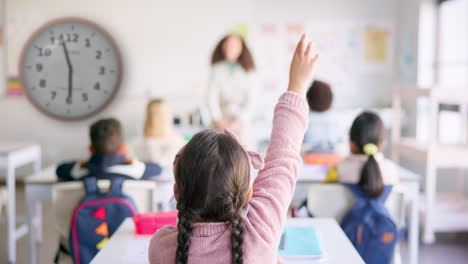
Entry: 5 h 57 min
